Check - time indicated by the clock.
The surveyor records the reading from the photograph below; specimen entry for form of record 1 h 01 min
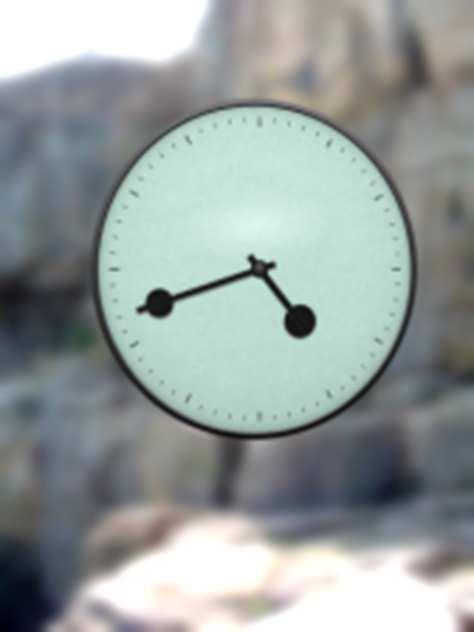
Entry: 4 h 42 min
